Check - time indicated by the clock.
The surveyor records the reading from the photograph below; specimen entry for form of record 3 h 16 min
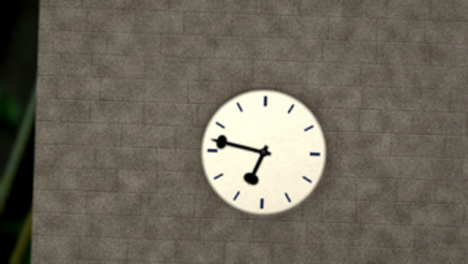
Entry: 6 h 47 min
